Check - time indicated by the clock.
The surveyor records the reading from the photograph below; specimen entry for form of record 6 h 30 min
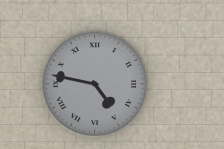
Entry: 4 h 47 min
